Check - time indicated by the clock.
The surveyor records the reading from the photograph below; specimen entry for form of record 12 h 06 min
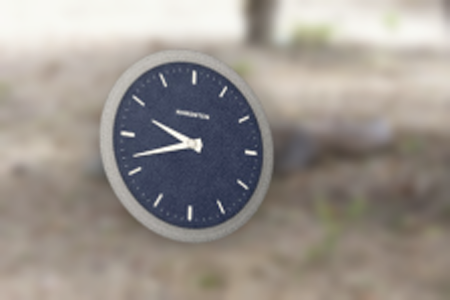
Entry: 9 h 42 min
